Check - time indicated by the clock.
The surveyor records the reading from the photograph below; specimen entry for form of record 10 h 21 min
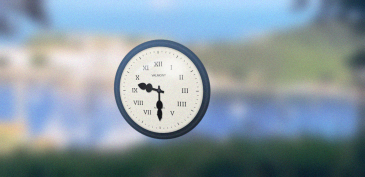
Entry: 9 h 30 min
